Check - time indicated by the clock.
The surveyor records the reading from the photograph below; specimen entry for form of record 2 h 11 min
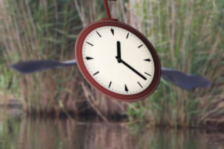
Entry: 12 h 22 min
